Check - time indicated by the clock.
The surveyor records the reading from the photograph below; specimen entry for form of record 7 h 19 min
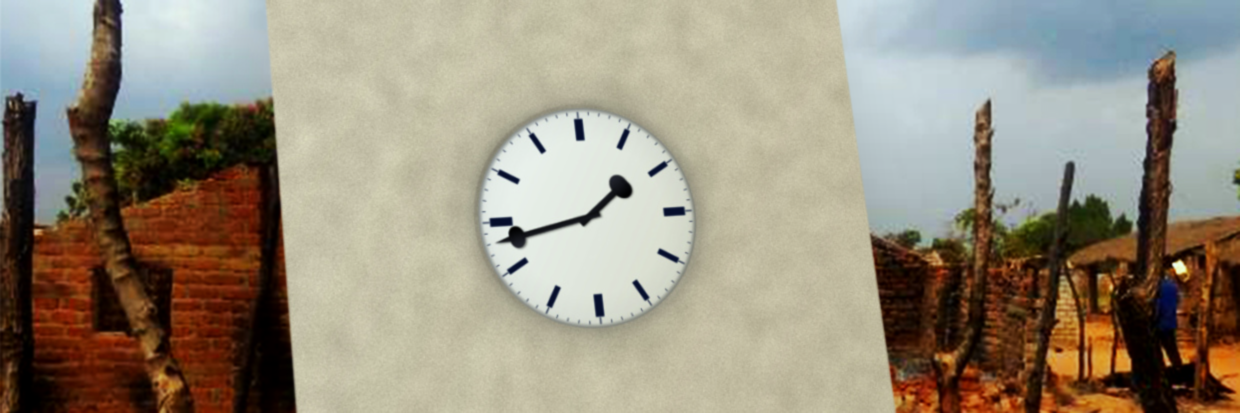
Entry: 1 h 43 min
